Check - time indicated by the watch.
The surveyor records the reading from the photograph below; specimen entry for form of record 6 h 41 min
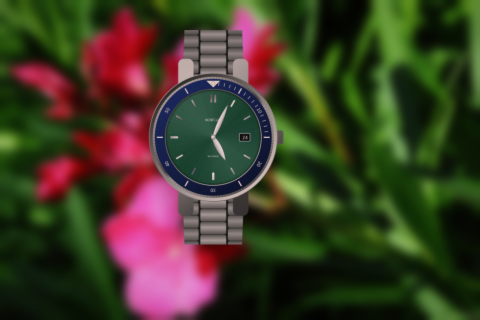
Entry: 5 h 04 min
